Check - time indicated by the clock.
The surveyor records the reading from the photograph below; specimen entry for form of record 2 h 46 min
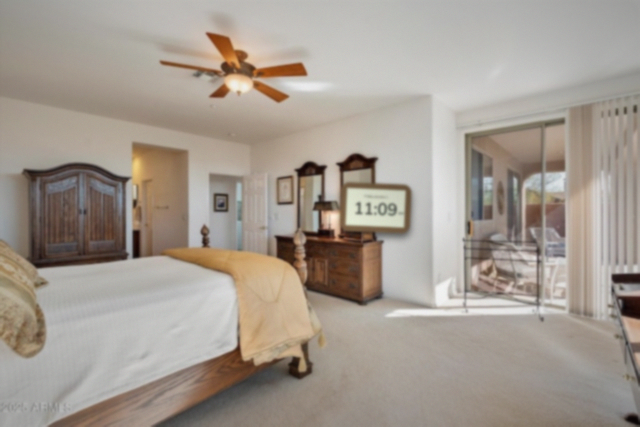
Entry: 11 h 09 min
